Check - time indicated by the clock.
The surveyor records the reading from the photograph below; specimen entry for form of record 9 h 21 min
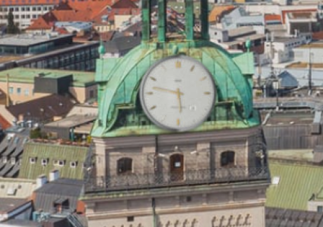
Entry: 5 h 47 min
